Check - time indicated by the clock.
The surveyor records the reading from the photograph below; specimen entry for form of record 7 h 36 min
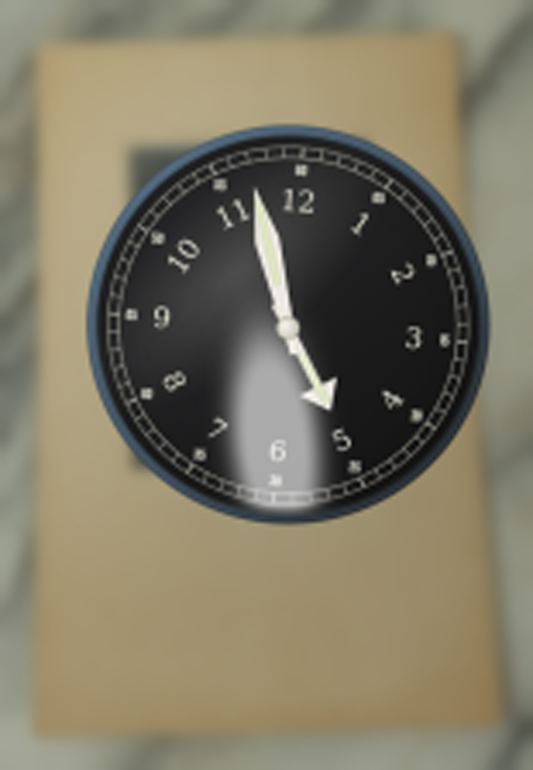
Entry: 4 h 57 min
